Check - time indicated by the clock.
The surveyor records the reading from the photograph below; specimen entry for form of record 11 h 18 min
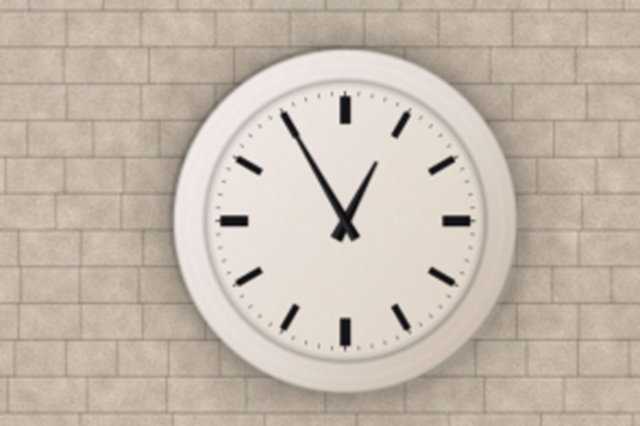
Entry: 12 h 55 min
